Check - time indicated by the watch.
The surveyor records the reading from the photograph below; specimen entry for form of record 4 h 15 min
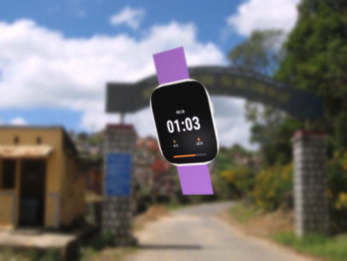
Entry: 1 h 03 min
